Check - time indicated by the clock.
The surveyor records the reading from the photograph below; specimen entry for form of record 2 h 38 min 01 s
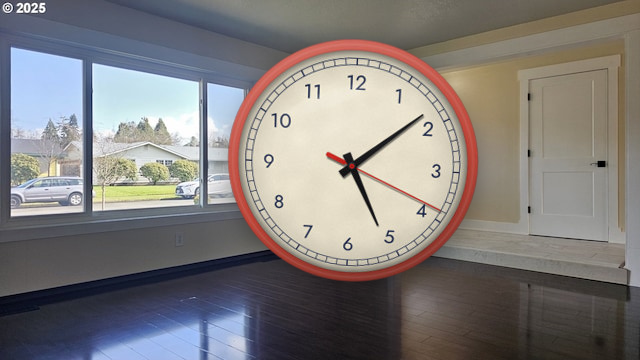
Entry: 5 h 08 min 19 s
